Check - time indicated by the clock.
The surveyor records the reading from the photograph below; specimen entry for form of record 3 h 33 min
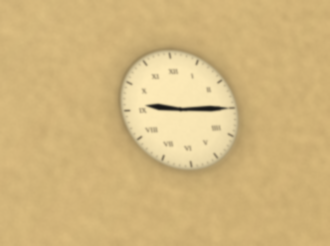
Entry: 9 h 15 min
